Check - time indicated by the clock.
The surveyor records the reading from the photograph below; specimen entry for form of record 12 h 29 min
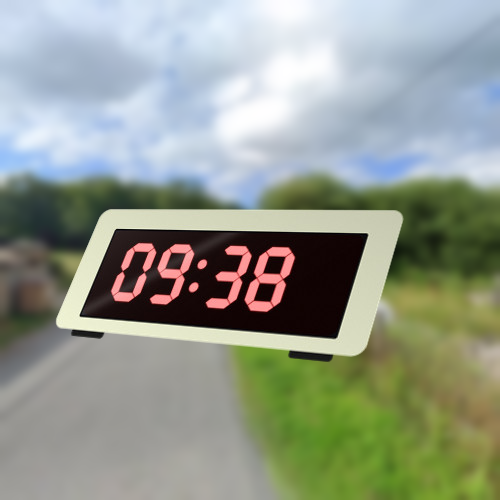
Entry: 9 h 38 min
